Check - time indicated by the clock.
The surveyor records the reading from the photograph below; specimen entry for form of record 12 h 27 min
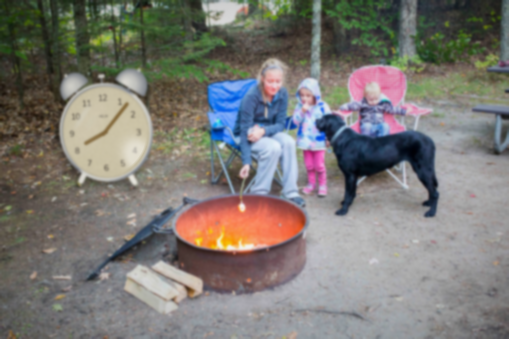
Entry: 8 h 07 min
